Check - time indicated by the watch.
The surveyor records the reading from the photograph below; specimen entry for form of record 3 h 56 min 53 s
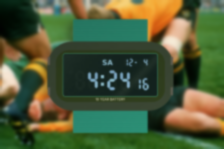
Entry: 4 h 24 min 16 s
